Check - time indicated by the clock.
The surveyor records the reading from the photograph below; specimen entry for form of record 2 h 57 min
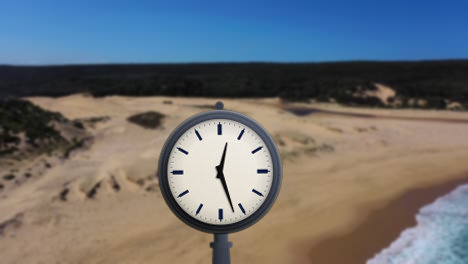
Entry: 12 h 27 min
